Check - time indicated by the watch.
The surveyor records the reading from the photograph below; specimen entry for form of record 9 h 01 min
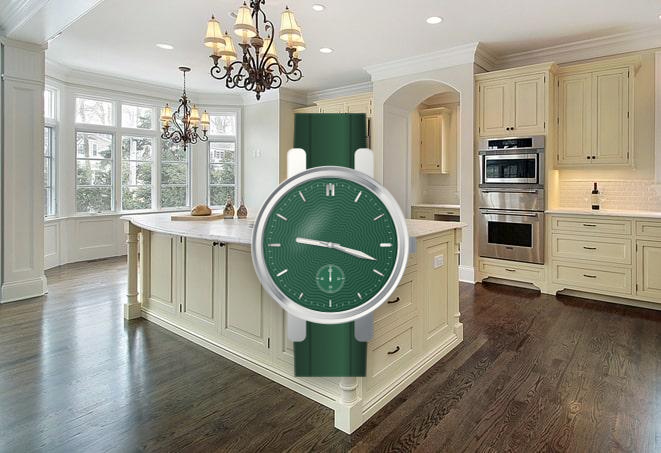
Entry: 9 h 18 min
